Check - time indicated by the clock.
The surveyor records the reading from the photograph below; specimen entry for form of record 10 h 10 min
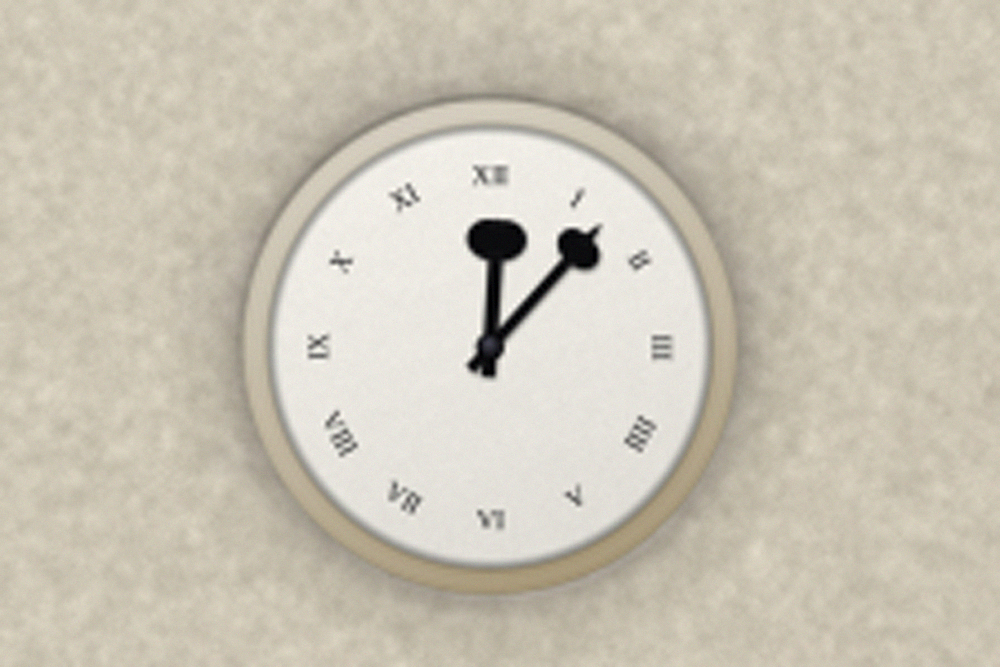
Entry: 12 h 07 min
